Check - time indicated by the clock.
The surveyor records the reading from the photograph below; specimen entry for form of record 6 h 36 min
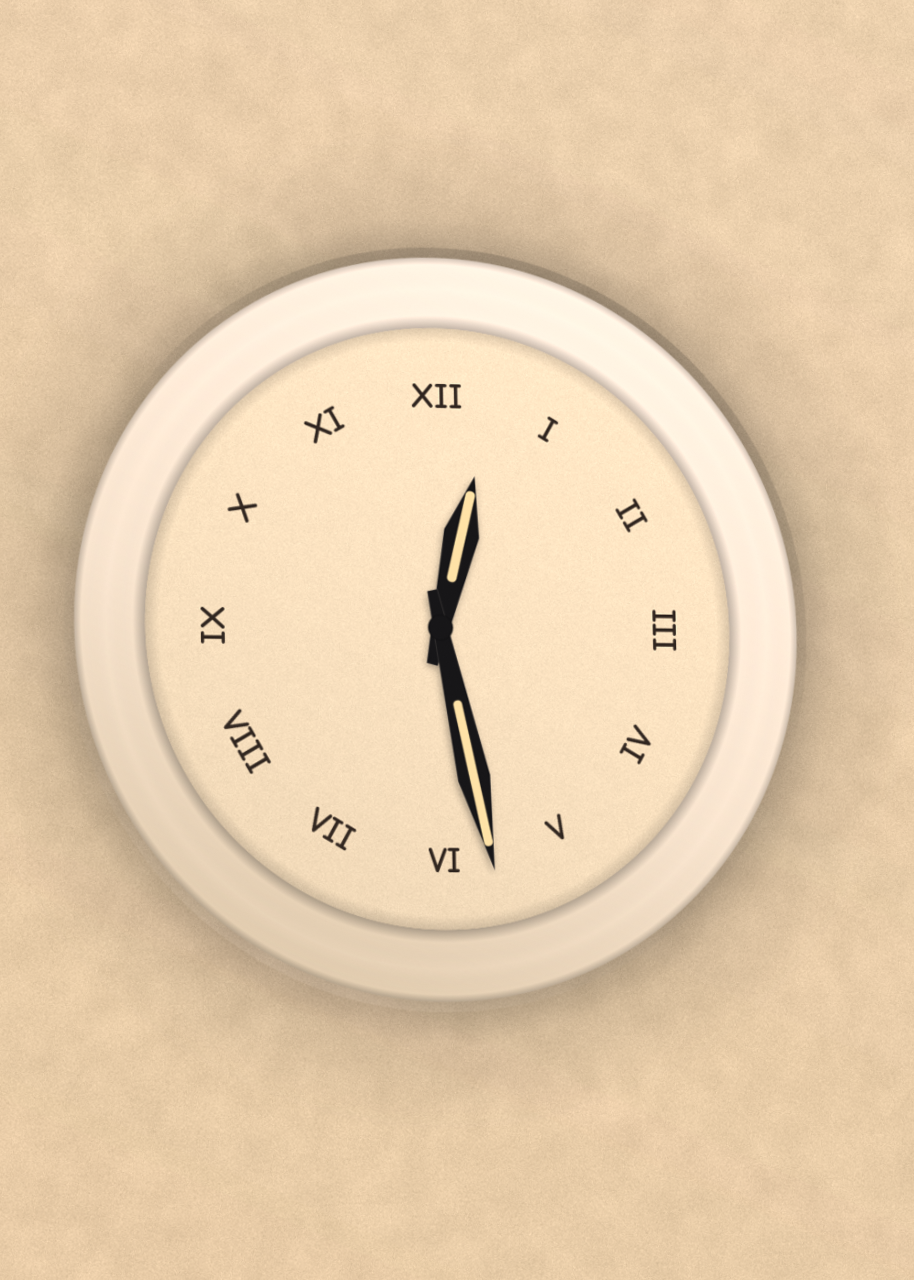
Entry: 12 h 28 min
